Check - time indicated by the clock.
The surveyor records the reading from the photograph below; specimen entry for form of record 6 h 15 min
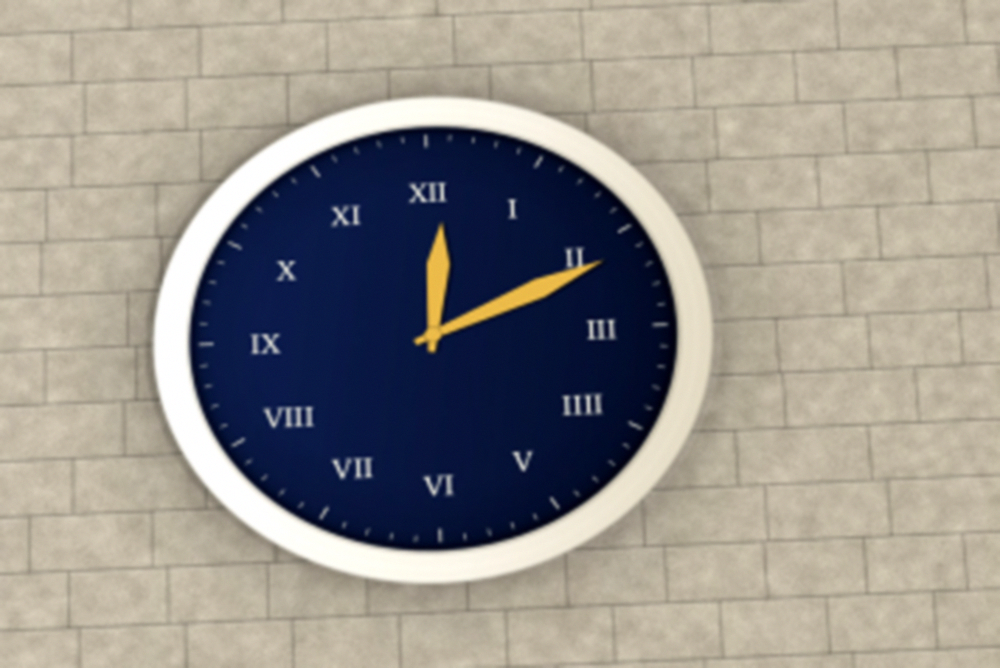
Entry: 12 h 11 min
